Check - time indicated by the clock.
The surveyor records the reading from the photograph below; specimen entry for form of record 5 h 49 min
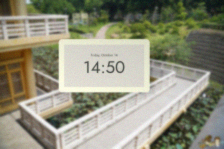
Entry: 14 h 50 min
